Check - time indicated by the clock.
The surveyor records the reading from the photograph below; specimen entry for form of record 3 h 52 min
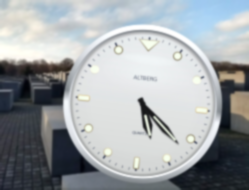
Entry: 5 h 22 min
